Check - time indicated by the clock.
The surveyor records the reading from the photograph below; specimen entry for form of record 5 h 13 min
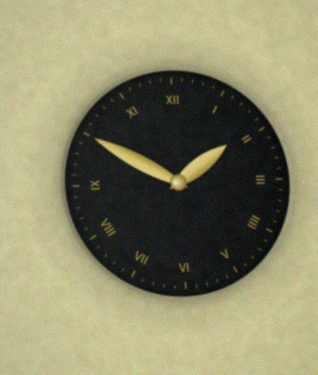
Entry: 1 h 50 min
